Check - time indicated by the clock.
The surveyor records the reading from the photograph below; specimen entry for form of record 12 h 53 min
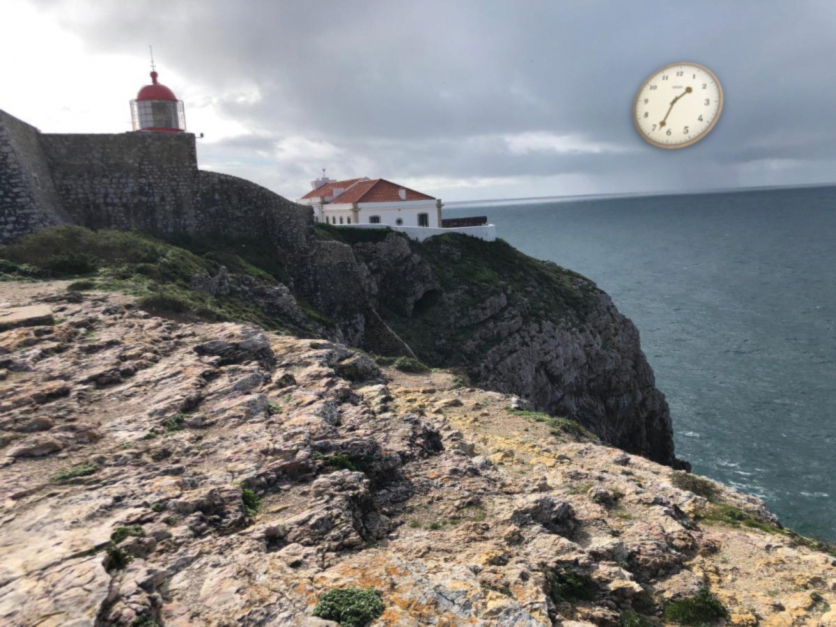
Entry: 1 h 33 min
